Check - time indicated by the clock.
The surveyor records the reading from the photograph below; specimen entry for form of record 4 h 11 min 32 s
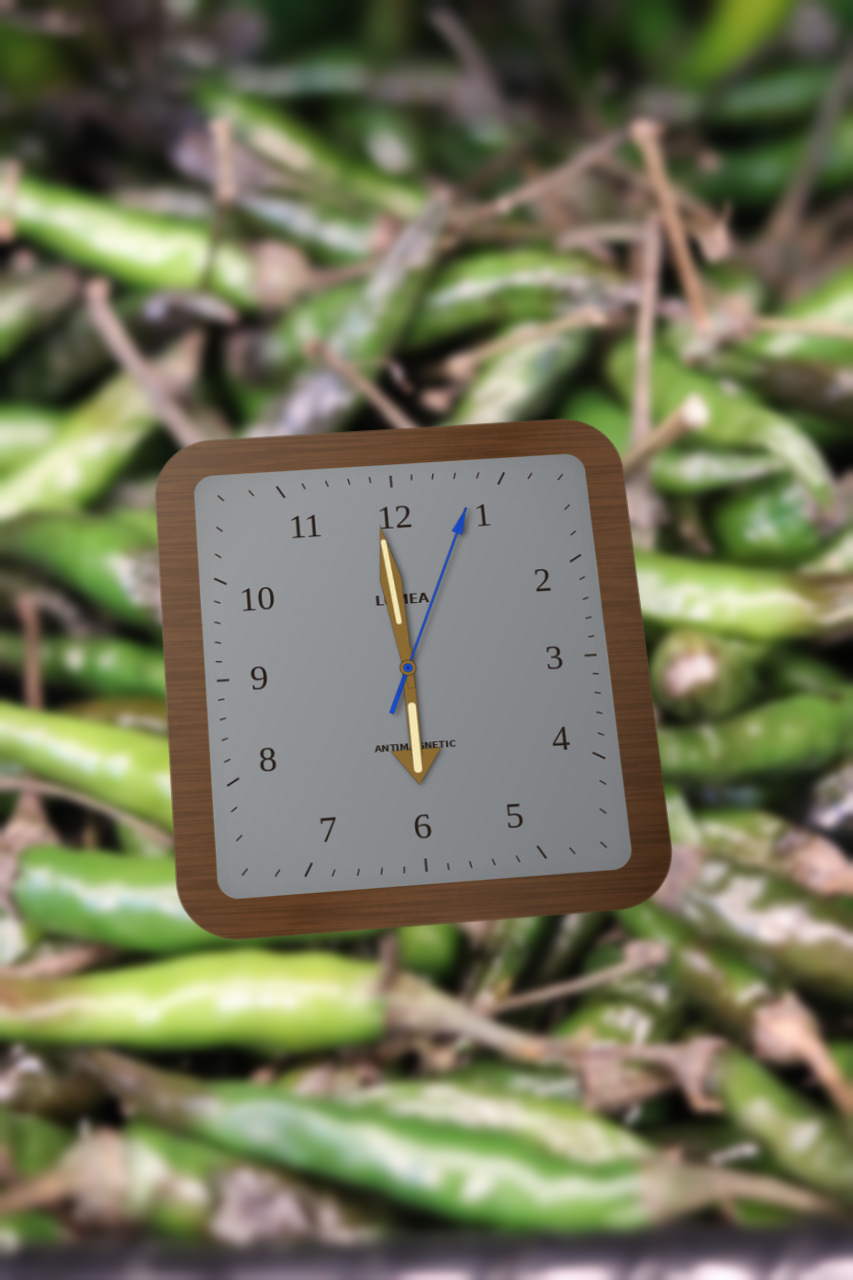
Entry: 5 h 59 min 04 s
